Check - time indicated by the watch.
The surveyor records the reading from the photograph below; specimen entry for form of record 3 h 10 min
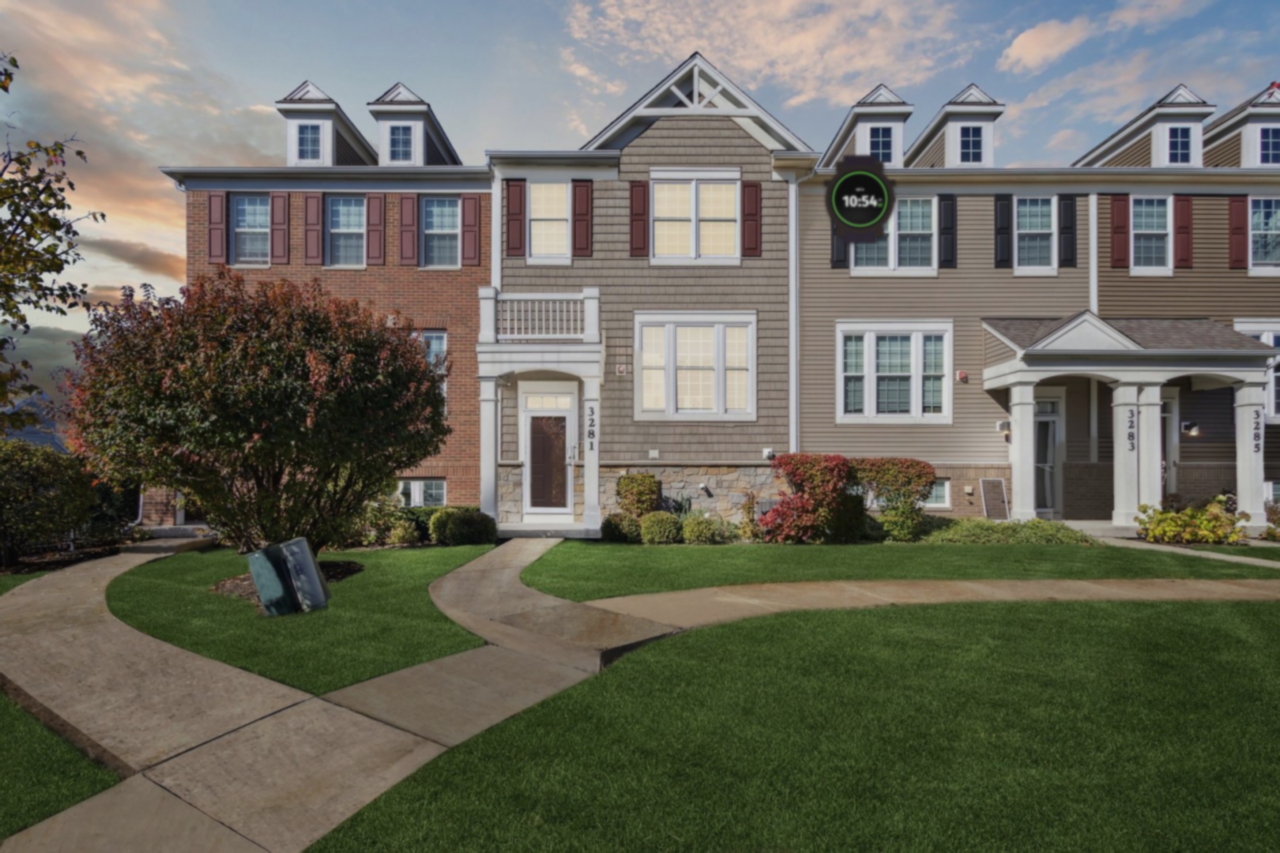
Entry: 10 h 54 min
